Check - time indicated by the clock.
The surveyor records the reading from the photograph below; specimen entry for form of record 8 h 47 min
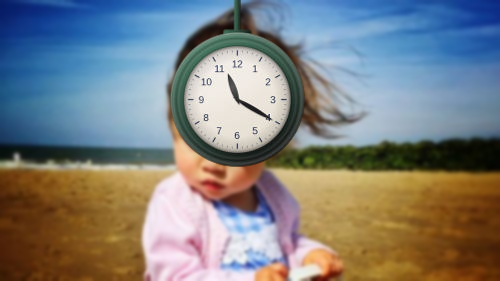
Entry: 11 h 20 min
